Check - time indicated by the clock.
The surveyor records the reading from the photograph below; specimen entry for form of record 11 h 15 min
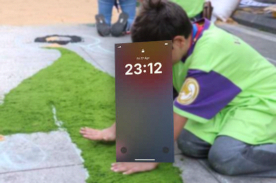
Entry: 23 h 12 min
